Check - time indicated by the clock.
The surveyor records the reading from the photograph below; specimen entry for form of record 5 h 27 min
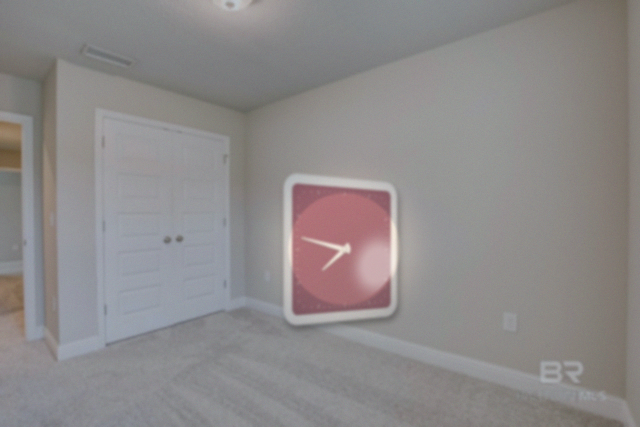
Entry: 7 h 47 min
